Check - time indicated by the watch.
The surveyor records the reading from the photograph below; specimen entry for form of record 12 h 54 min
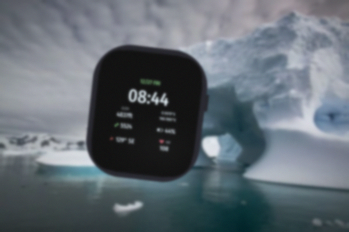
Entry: 8 h 44 min
